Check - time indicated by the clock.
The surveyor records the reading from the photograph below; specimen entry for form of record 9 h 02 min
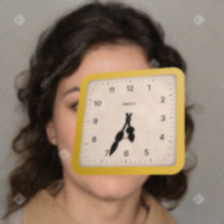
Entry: 5 h 34 min
